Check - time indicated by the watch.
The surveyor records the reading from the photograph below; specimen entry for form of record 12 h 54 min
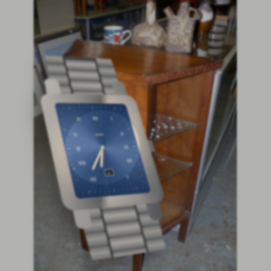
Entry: 6 h 36 min
